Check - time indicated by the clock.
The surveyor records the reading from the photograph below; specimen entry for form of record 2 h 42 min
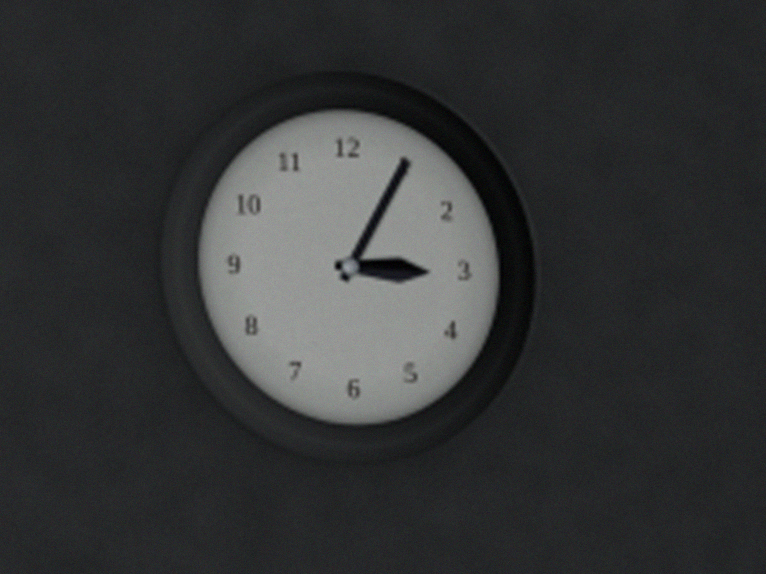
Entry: 3 h 05 min
